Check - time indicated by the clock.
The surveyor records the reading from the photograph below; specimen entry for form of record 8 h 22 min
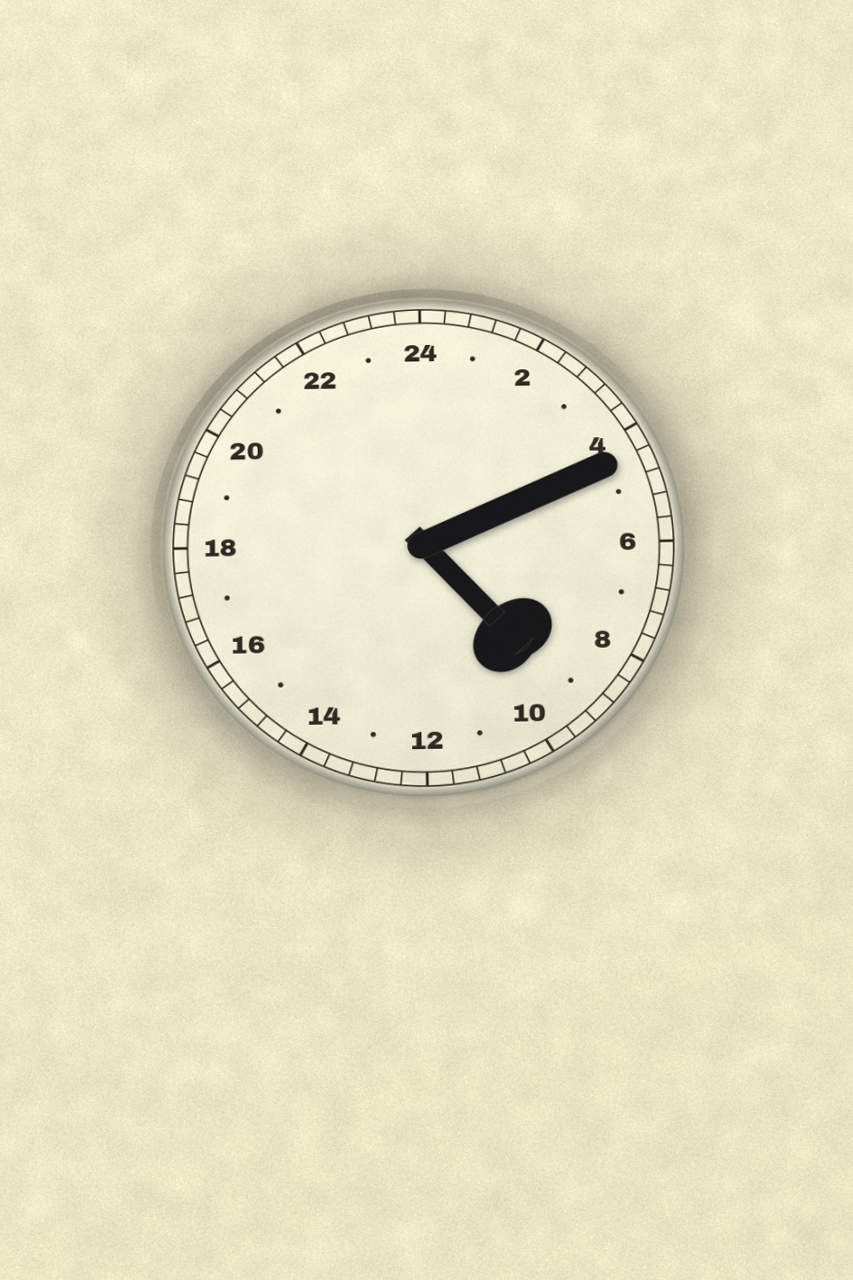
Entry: 9 h 11 min
